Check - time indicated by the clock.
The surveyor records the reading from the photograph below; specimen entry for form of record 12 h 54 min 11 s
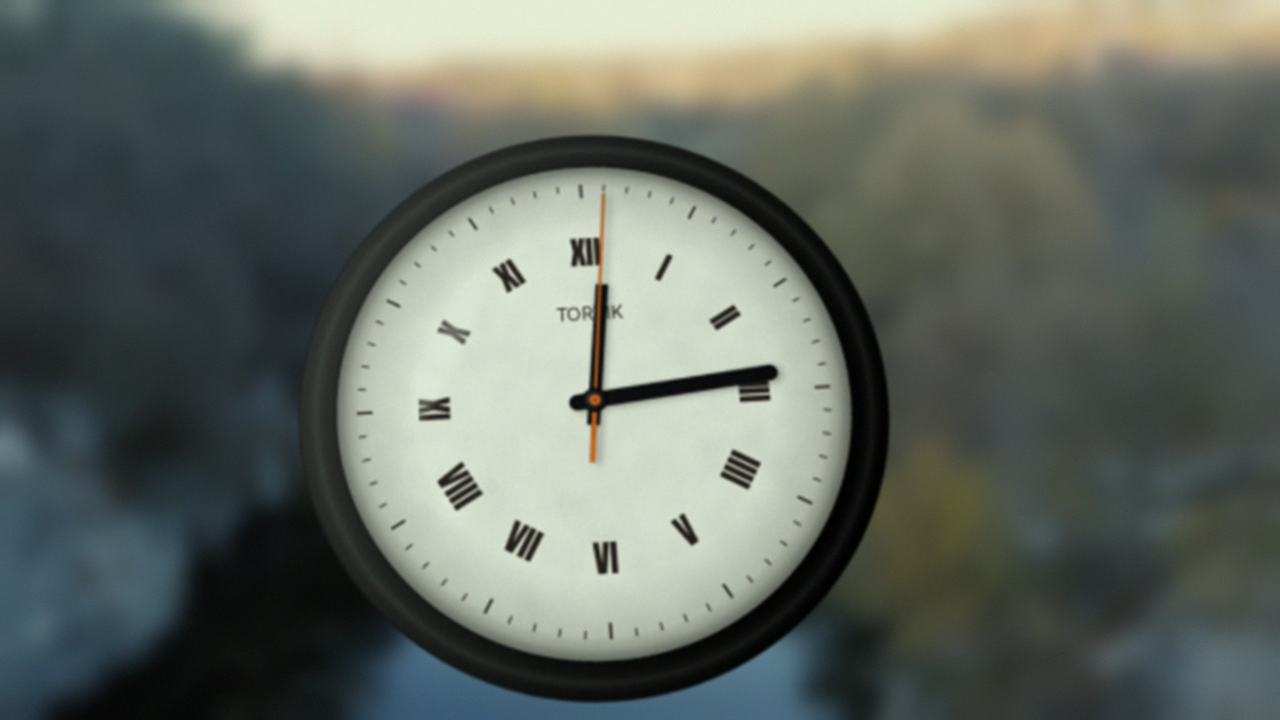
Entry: 12 h 14 min 01 s
